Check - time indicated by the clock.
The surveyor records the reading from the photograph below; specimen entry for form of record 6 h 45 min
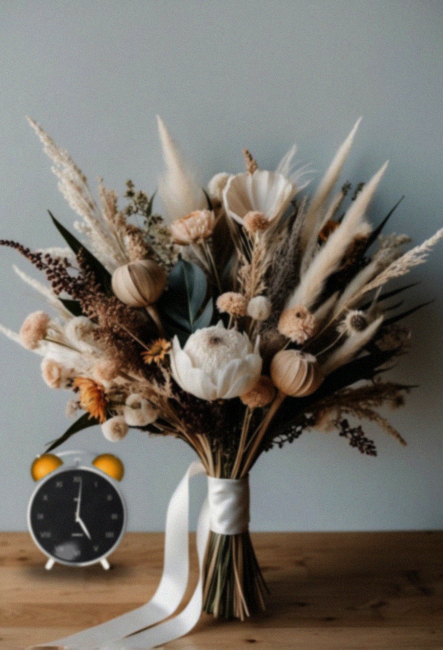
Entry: 5 h 01 min
